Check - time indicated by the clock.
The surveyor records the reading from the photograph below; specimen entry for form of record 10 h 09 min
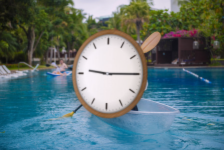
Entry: 9 h 15 min
